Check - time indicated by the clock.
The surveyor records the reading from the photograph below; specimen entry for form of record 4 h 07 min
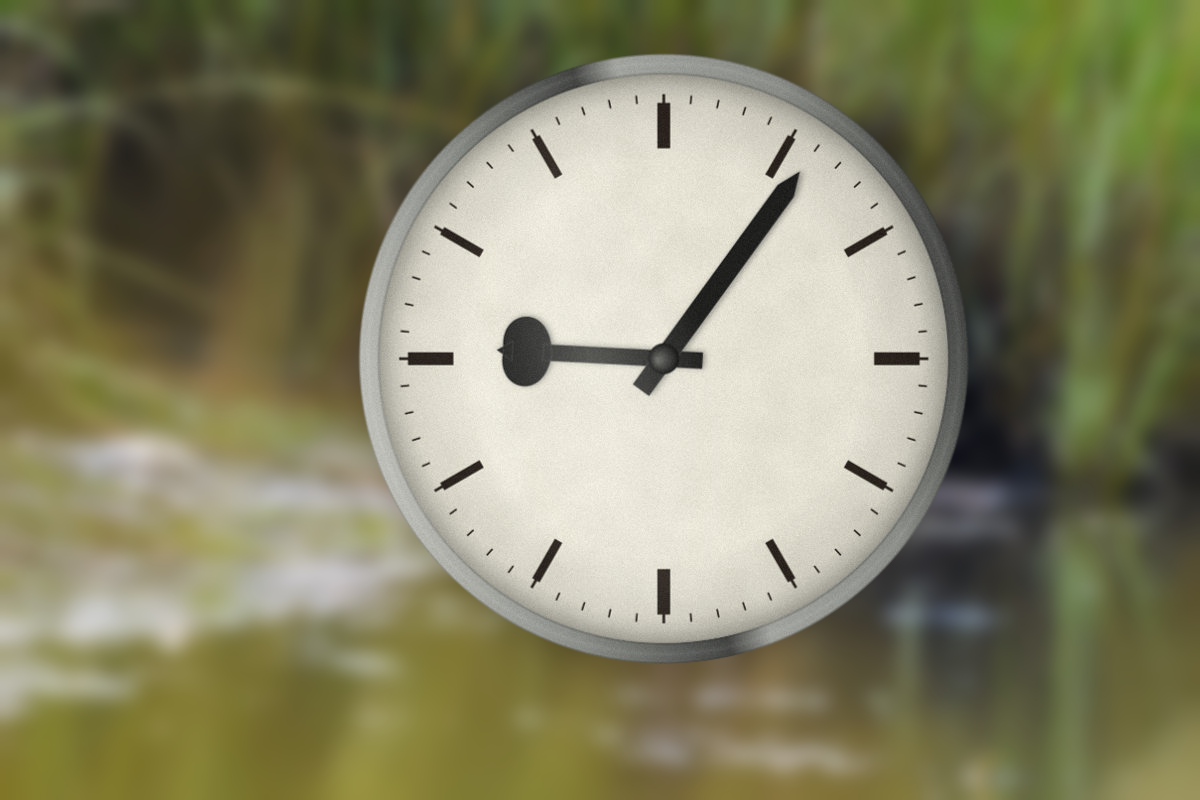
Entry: 9 h 06 min
